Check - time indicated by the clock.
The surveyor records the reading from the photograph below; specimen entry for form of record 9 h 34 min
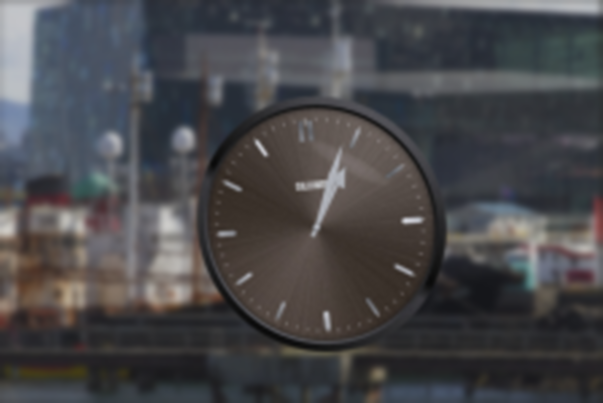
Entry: 1 h 04 min
